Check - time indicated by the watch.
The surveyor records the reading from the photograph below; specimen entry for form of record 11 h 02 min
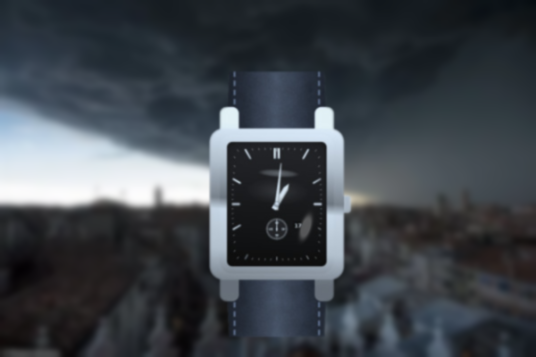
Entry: 1 h 01 min
